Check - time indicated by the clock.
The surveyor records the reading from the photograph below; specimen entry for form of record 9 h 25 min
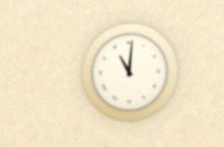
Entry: 11 h 01 min
